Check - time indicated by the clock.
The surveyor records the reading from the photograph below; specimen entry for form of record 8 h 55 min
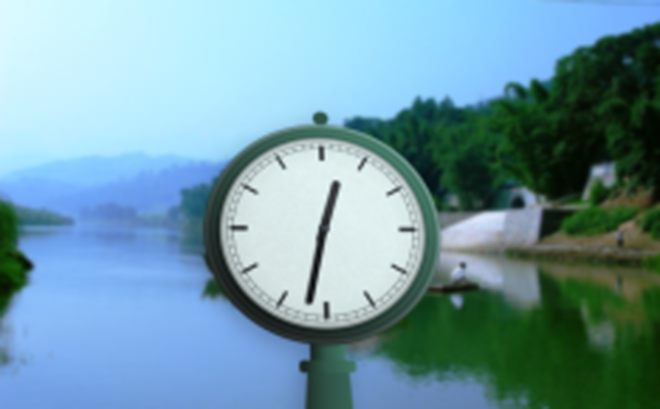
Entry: 12 h 32 min
